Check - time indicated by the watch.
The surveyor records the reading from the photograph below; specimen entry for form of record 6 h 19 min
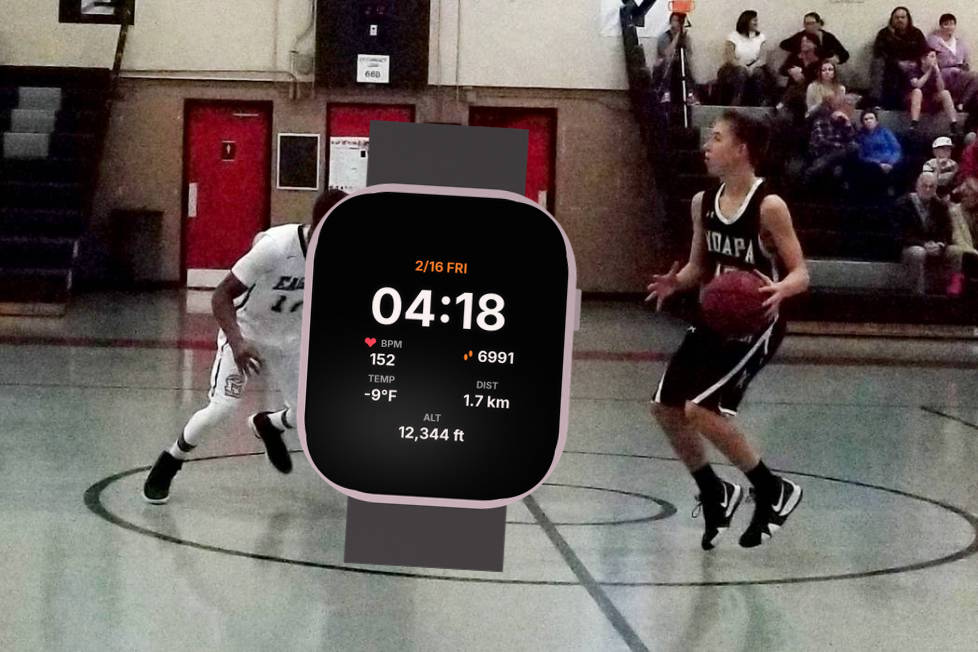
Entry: 4 h 18 min
